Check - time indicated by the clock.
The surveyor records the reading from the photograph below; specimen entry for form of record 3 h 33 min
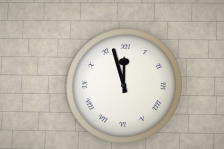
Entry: 11 h 57 min
